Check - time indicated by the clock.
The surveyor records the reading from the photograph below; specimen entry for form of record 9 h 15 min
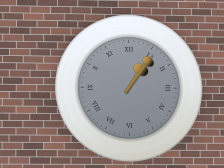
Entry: 1 h 06 min
